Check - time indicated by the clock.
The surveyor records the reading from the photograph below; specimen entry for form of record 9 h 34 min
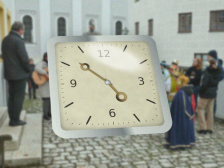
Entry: 4 h 52 min
